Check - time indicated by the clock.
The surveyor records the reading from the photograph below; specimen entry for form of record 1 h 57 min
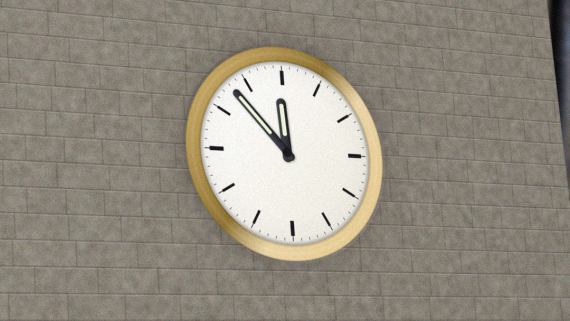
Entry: 11 h 53 min
